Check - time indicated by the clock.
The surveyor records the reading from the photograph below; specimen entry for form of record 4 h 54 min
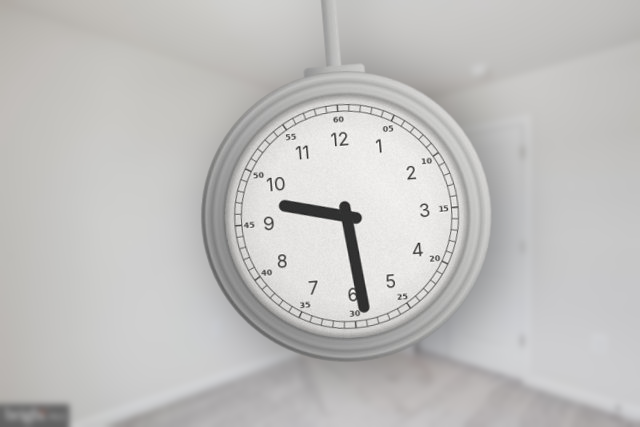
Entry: 9 h 29 min
